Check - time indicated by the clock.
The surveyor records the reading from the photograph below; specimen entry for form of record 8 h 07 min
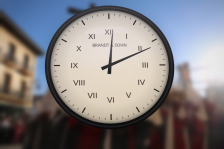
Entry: 12 h 11 min
